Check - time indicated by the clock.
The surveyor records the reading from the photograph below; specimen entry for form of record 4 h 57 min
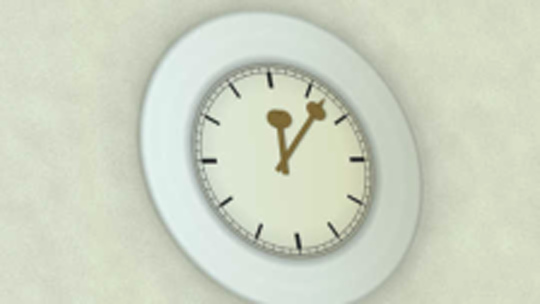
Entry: 12 h 07 min
